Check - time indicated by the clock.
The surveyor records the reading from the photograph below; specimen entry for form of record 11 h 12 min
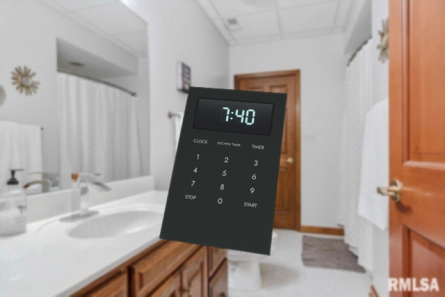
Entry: 7 h 40 min
